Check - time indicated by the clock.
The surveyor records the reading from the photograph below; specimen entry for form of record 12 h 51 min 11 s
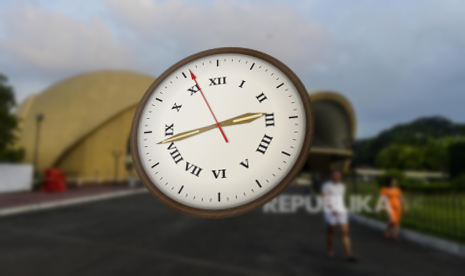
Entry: 2 h 42 min 56 s
